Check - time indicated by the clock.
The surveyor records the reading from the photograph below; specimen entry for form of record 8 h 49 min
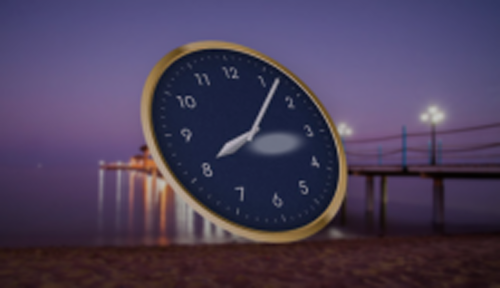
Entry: 8 h 07 min
